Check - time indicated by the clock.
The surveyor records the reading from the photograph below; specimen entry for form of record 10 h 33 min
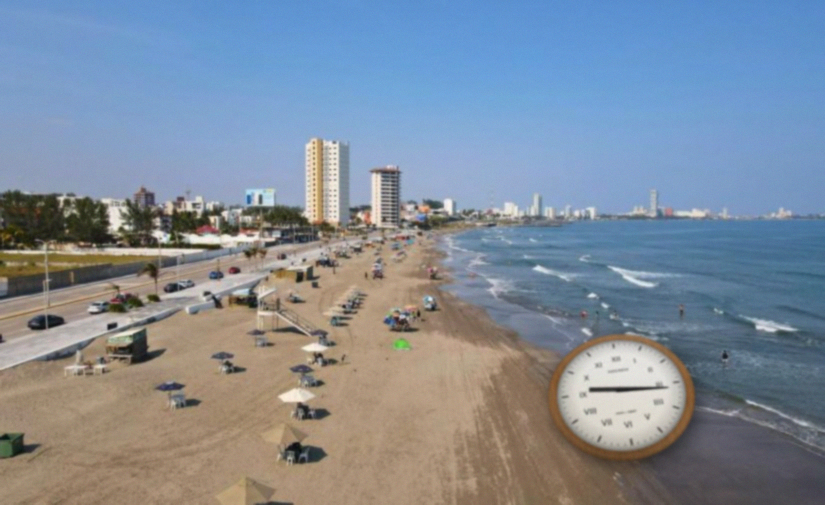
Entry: 9 h 16 min
